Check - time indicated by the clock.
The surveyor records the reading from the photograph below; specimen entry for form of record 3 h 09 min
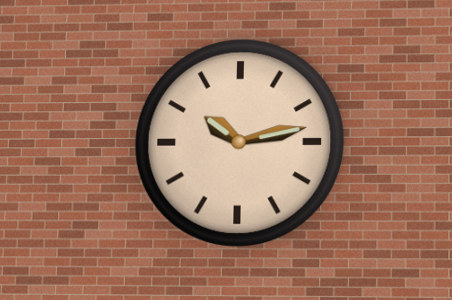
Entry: 10 h 13 min
